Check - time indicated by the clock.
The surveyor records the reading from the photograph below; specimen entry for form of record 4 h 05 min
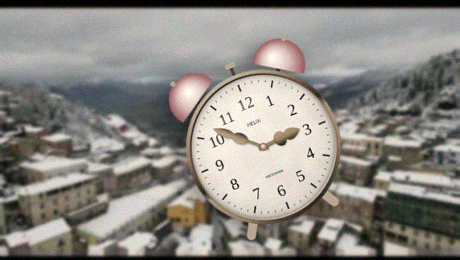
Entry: 2 h 52 min
